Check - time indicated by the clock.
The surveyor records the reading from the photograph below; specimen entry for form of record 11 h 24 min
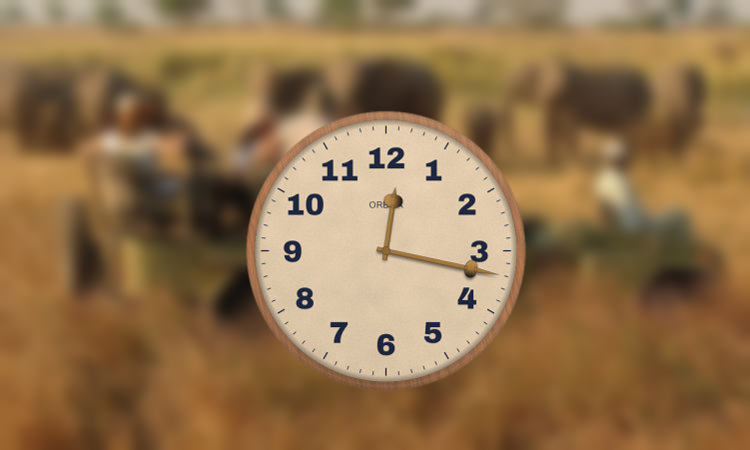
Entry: 12 h 17 min
